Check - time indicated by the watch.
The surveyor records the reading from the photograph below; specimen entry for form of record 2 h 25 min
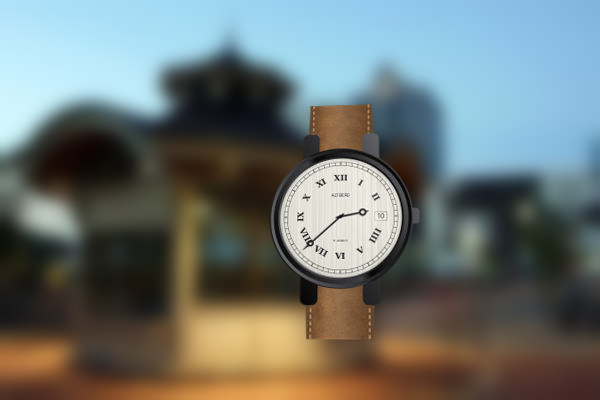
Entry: 2 h 38 min
